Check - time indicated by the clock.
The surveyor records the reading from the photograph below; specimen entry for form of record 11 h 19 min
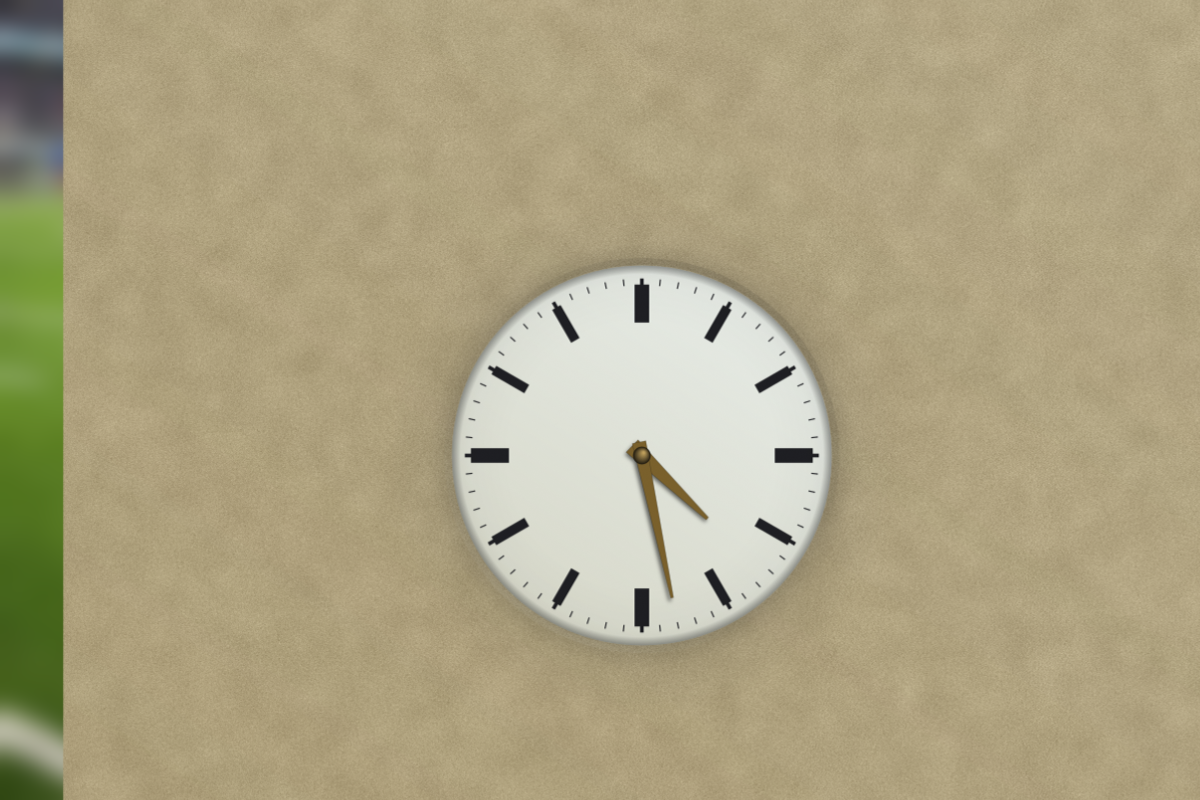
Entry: 4 h 28 min
